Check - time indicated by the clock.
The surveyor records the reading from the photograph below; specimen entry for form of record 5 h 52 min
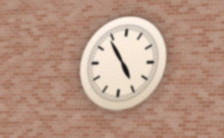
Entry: 4 h 54 min
